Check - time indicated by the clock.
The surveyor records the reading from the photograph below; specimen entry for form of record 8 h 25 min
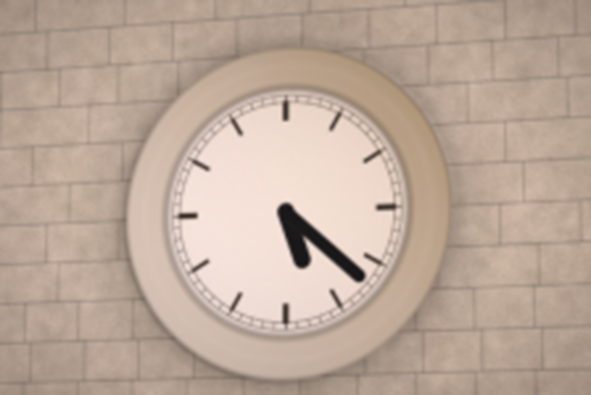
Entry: 5 h 22 min
